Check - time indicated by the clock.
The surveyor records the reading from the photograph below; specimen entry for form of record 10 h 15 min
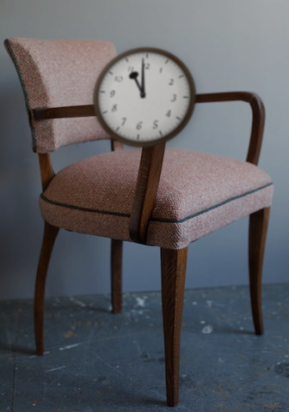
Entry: 10 h 59 min
